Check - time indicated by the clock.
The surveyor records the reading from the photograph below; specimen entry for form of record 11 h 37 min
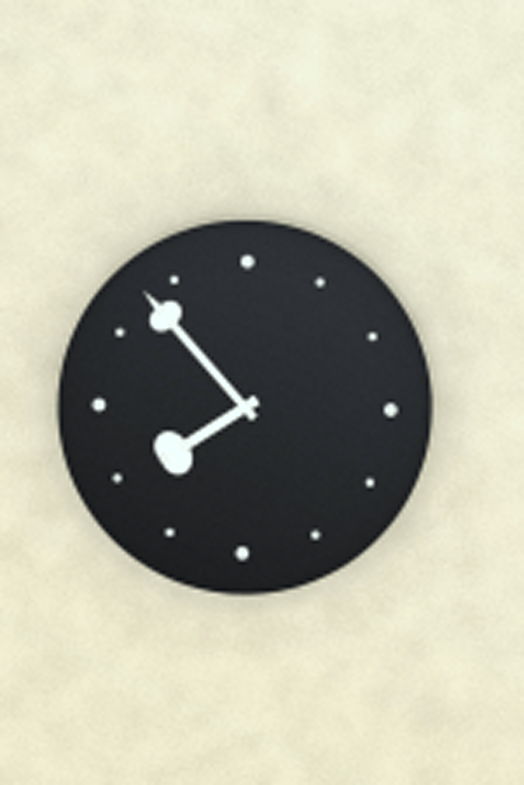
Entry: 7 h 53 min
